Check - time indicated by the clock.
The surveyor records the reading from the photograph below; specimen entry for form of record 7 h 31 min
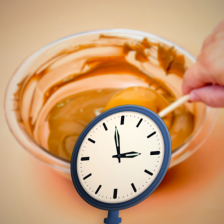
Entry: 2 h 58 min
